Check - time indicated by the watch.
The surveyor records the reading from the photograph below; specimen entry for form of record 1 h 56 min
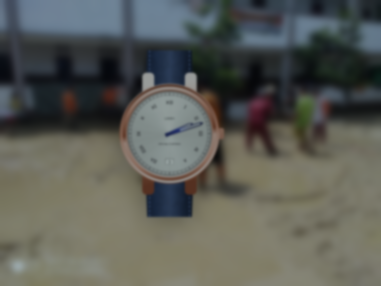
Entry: 2 h 12 min
